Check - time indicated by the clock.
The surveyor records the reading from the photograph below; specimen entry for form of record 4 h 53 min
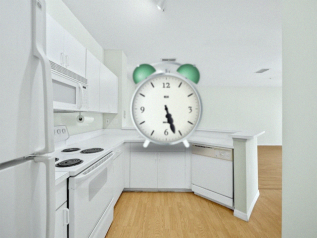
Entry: 5 h 27 min
